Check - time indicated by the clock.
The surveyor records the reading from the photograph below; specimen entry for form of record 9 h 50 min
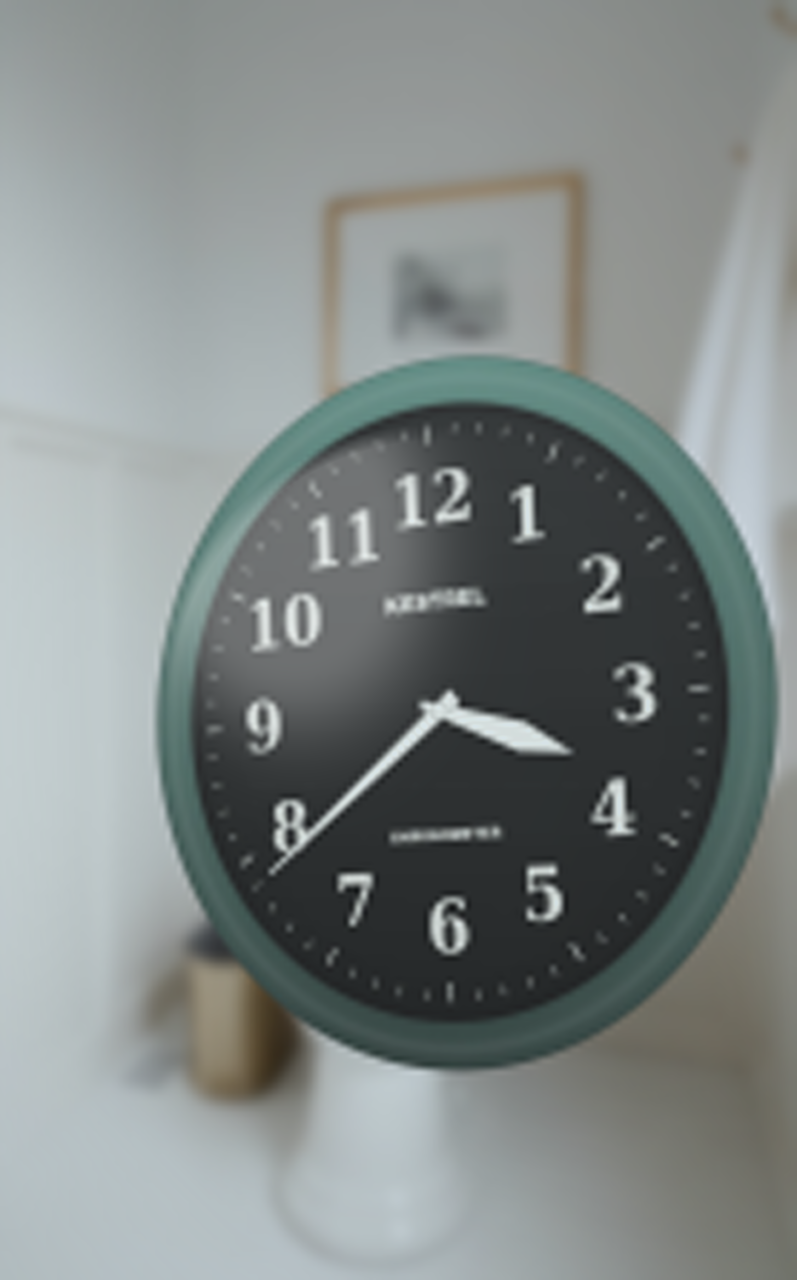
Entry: 3 h 39 min
